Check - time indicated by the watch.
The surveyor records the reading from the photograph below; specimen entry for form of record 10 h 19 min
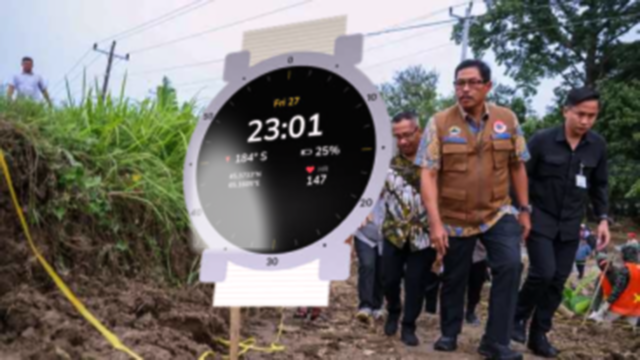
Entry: 23 h 01 min
